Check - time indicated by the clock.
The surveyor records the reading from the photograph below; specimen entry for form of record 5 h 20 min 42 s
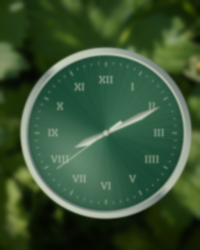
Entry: 8 h 10 min 39 s
